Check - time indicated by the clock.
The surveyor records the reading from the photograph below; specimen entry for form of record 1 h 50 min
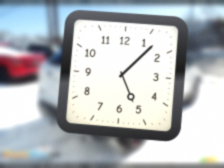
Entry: 5 h 07 min
